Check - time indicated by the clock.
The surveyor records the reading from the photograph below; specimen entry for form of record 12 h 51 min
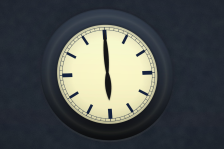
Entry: 6 h 00 min
